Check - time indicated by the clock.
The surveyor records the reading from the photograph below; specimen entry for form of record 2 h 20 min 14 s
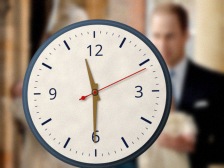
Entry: 11 h 30 min 11 s
